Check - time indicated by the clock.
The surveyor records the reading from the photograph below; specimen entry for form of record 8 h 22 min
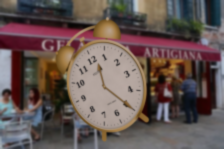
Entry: 12 h 25 min
